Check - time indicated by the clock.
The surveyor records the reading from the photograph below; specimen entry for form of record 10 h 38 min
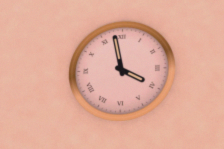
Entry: 3 h 58 min
